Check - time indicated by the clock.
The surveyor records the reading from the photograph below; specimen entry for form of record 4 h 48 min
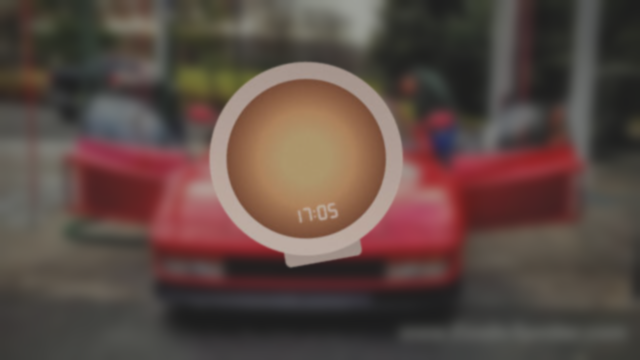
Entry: 17 h 05 min
